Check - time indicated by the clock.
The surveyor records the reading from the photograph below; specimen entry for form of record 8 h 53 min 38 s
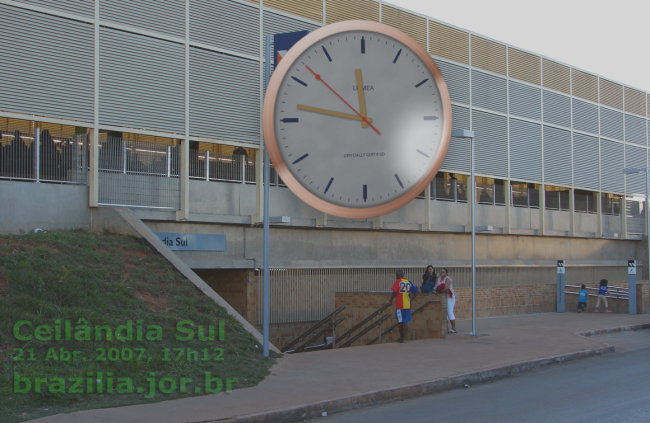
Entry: 11 h 46 min 52 s
